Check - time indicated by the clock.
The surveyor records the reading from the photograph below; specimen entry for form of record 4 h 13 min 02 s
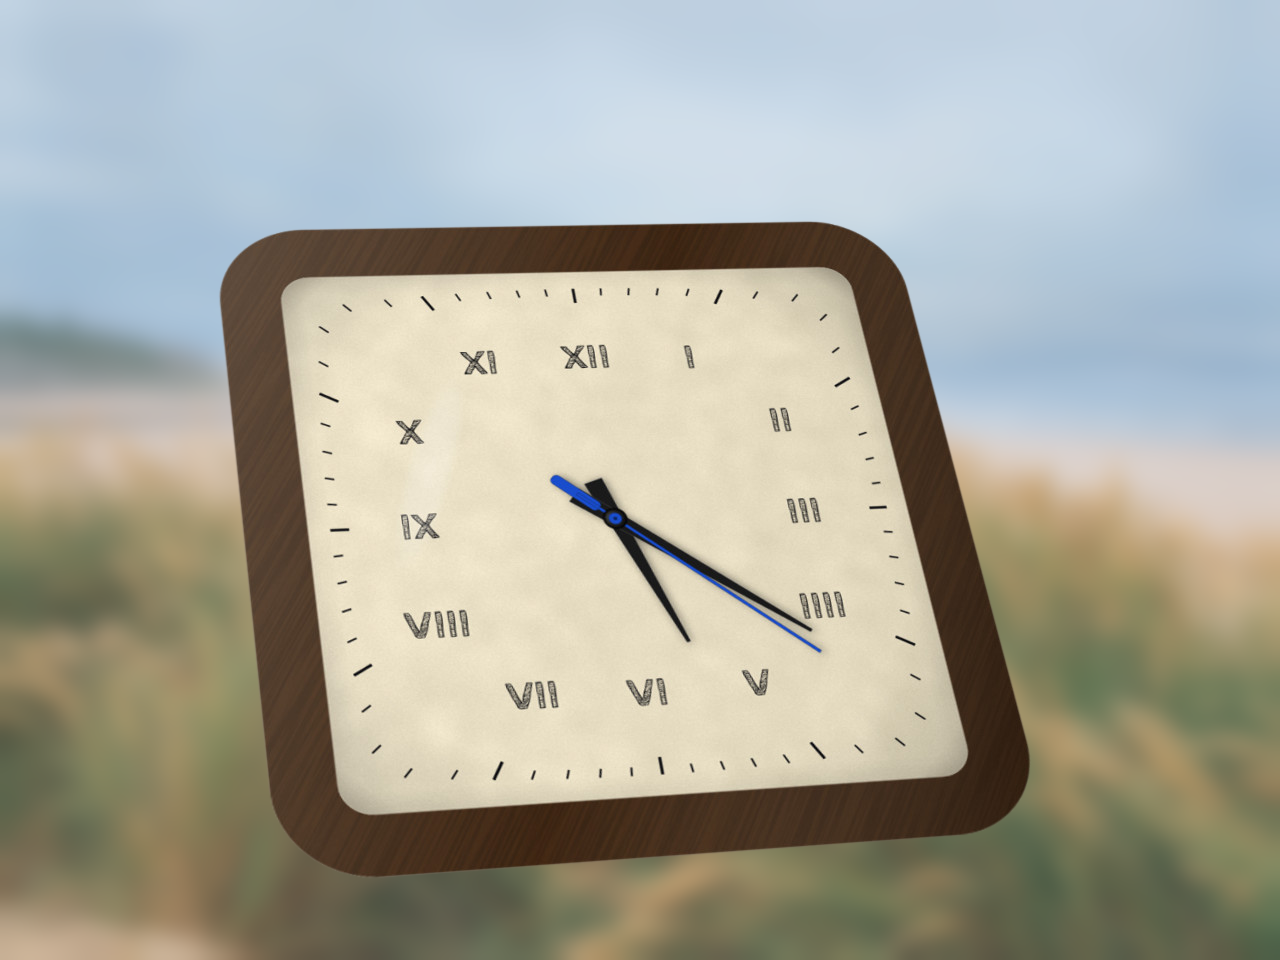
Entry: 5 h 21 min 22 s
